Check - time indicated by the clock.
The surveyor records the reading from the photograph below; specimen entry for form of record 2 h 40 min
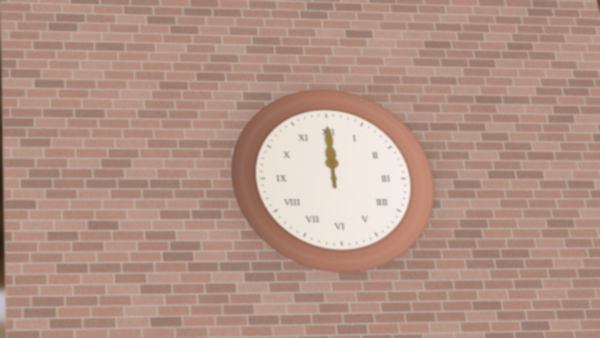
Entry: 12 h 00 min
